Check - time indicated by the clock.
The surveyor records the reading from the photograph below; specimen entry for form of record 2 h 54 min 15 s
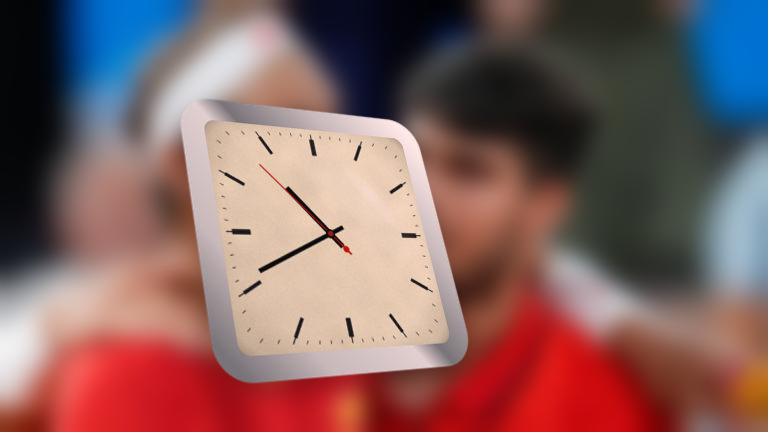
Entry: 10 h 40 min 53 s
